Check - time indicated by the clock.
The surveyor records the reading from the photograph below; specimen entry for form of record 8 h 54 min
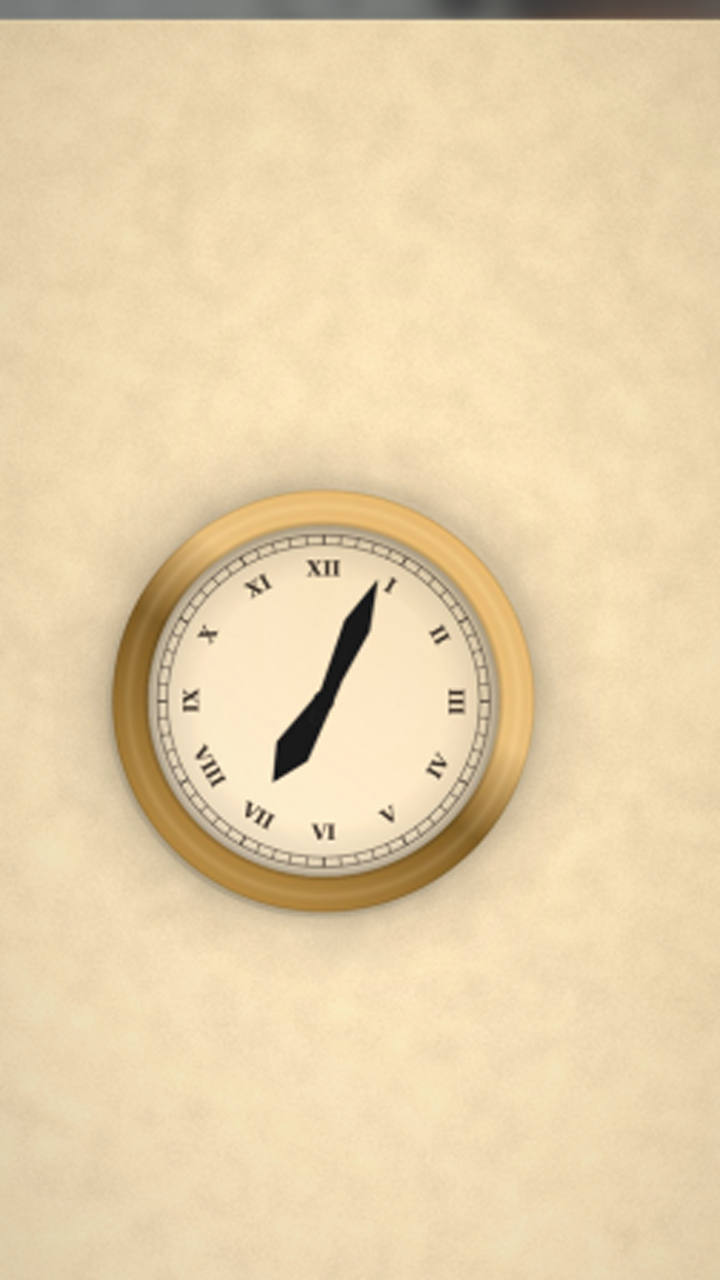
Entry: 7 h 04 min
